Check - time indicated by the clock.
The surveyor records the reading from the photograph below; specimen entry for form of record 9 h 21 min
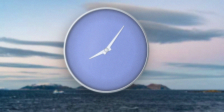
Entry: 8 h 06 min
